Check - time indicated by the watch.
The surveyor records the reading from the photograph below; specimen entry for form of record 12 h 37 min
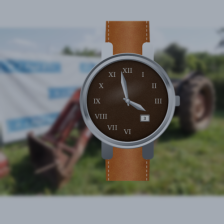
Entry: 3 h 58 min
